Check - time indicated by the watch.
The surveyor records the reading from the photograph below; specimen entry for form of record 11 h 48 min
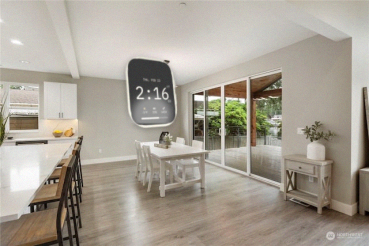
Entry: 2 h 16 min
